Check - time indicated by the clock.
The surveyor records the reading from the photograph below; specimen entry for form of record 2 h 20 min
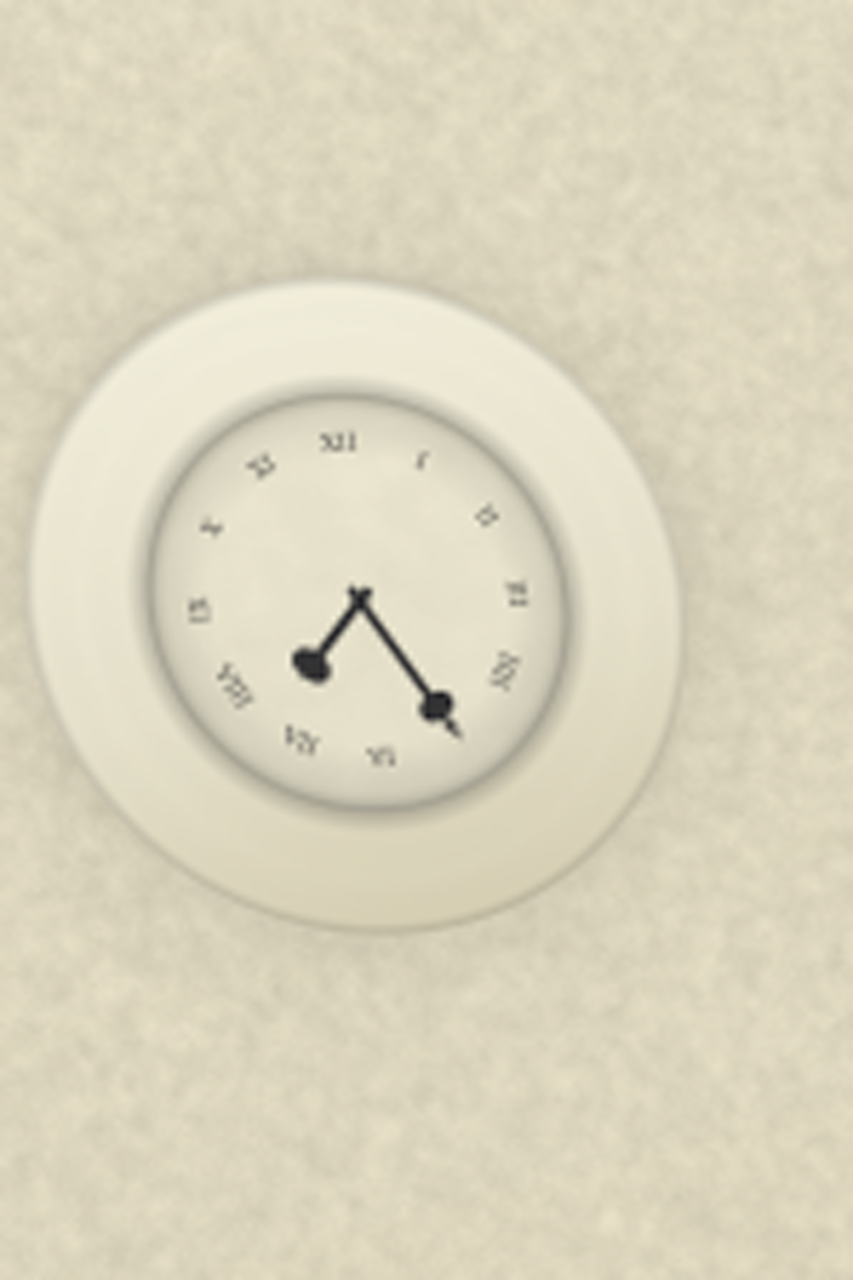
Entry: 7 h 25 min
